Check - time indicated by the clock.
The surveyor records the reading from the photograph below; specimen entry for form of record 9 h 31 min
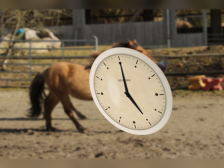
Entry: 5 h 00 min
